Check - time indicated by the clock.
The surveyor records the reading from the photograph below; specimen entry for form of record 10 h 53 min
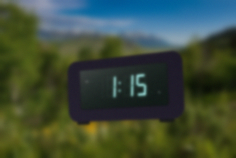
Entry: 1 h 15 min
